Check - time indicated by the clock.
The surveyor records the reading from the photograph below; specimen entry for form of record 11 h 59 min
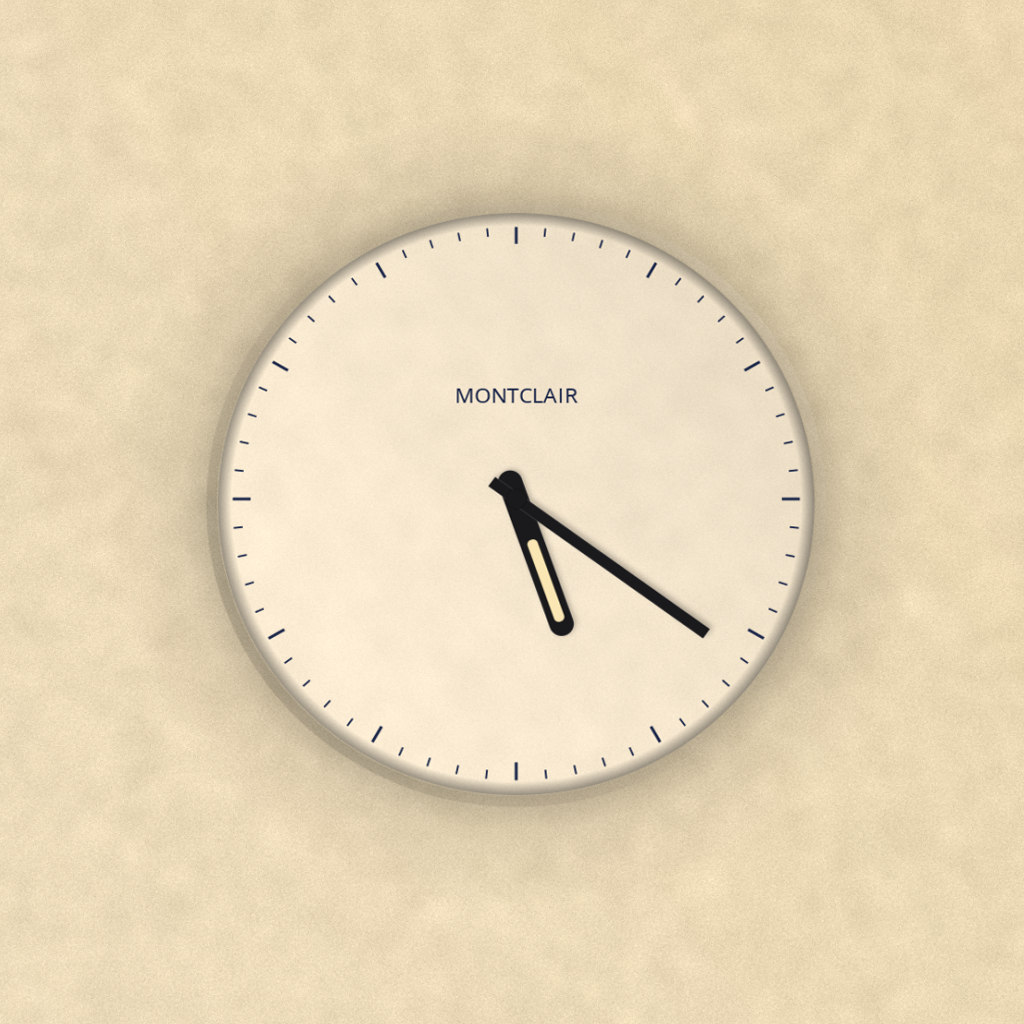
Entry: 5 h 21 min
